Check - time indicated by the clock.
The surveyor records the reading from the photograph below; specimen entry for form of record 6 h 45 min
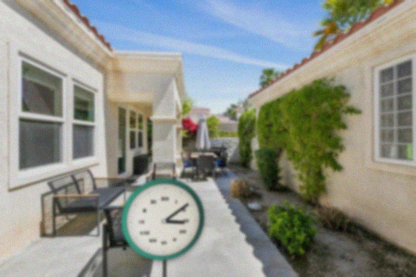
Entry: 3 h 09 min
